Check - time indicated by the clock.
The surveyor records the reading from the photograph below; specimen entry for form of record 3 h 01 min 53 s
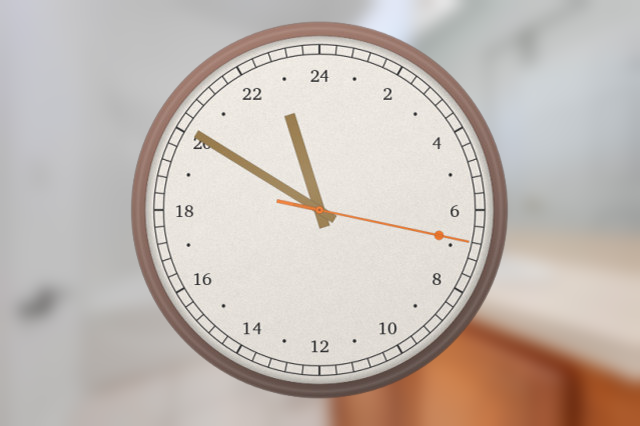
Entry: 22 h 50 min 17 s
